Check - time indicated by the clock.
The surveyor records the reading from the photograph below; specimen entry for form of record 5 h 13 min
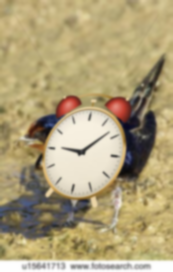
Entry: 9 h 08 min
